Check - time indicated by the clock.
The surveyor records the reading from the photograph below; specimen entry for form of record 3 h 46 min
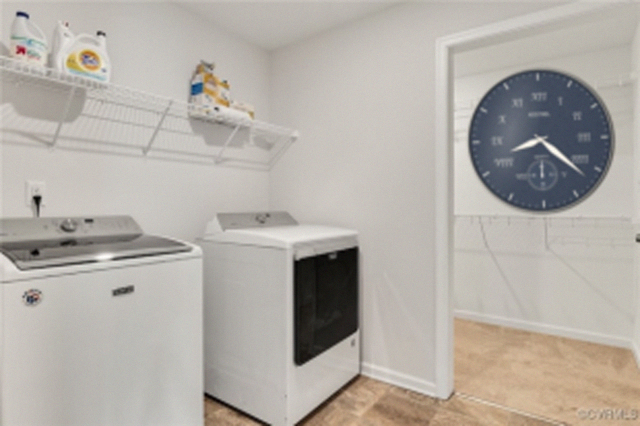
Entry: 8 h 22 min
